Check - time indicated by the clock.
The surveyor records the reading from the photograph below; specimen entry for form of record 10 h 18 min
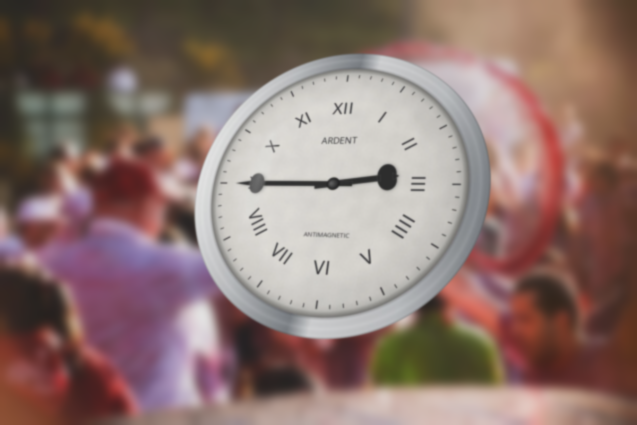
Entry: 2 h 45 min
